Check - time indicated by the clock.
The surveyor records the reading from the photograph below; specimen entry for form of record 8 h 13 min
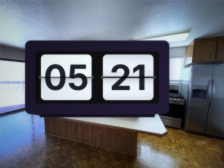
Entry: 5 h 21 min
